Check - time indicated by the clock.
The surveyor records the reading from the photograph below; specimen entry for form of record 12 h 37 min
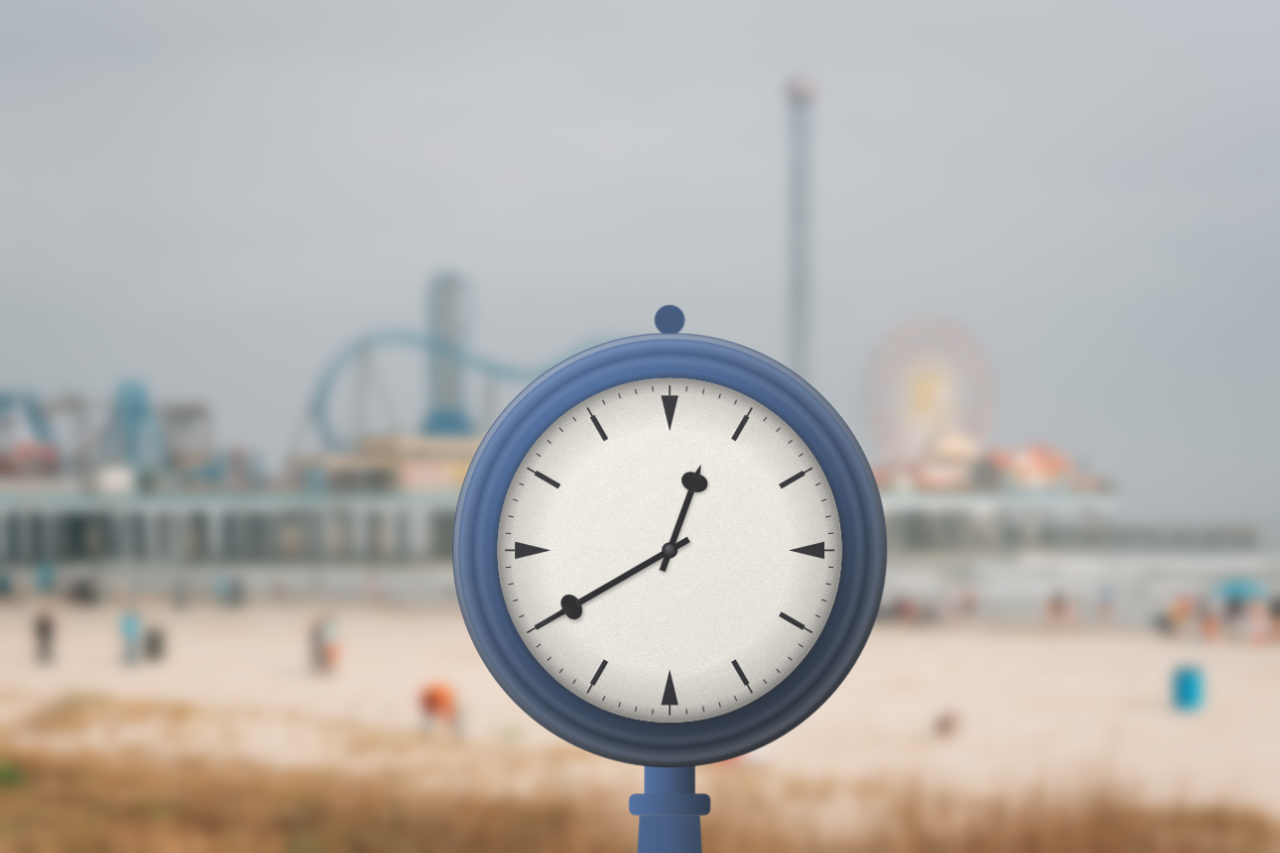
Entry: 12 h 40 min
